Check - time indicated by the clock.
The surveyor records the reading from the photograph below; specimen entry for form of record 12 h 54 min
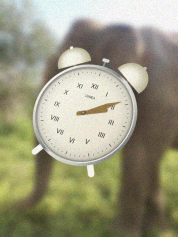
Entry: 2 h 09 min
